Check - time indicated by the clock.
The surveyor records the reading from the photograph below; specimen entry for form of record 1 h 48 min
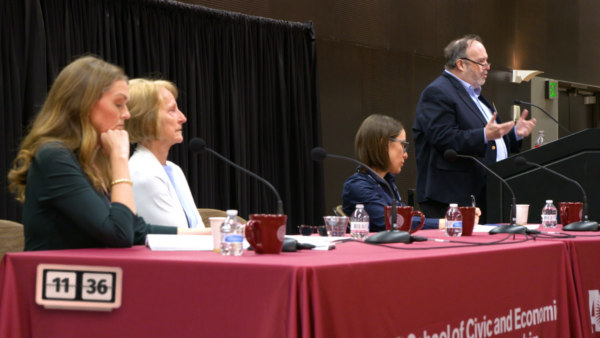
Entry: 11 h 36 min
